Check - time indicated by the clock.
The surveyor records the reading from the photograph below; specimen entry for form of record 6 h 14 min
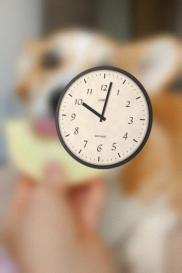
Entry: 10 h 02 min
